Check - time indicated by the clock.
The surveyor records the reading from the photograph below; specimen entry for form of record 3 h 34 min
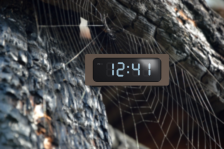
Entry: 12 h 41 min
